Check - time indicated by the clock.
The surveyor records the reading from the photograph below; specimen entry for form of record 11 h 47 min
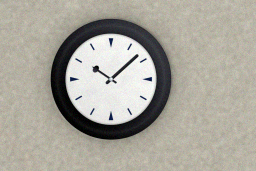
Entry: 10 h 08 min
